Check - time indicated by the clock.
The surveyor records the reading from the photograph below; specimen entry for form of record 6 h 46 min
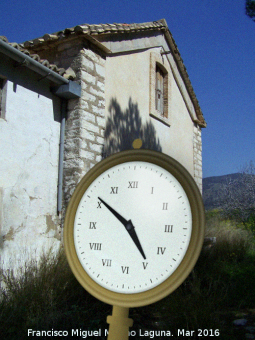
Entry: 4 h 51 min
